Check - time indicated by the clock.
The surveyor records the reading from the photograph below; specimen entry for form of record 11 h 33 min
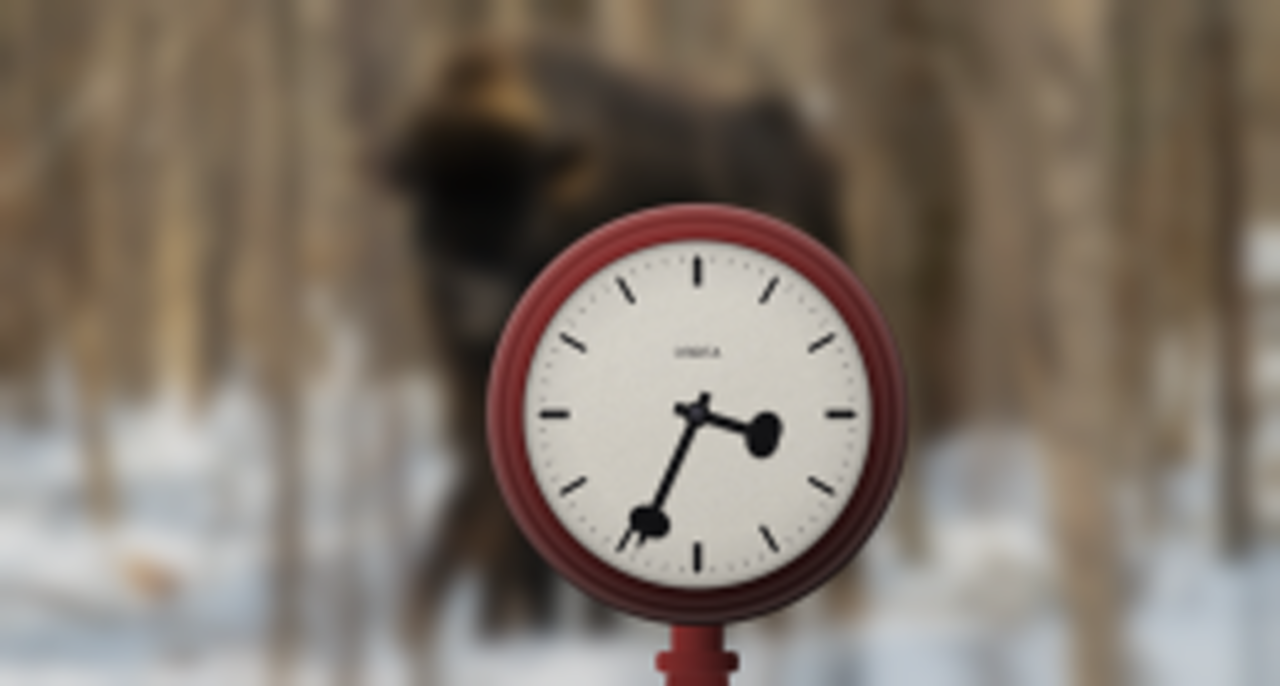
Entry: 3 h 34 min
